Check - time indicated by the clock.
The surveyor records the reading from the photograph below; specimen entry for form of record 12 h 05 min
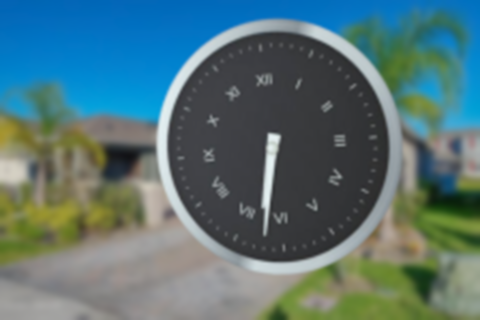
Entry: 6 h 32 min
